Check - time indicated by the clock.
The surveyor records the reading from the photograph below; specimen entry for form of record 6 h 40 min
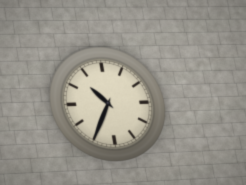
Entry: 10 h 35 min
